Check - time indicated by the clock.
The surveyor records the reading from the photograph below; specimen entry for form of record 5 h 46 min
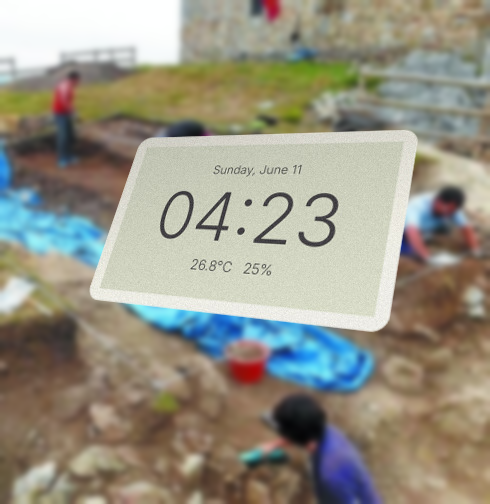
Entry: 4 h 23 min
